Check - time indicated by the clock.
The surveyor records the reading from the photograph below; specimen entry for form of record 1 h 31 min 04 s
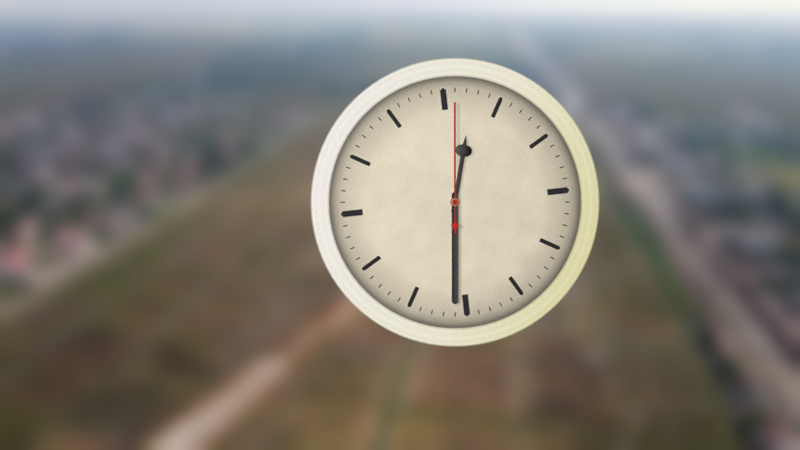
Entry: 12 h 31 min 01 s
